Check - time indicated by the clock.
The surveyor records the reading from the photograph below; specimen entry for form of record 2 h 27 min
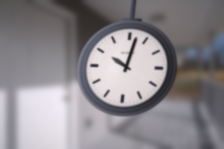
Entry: 10 h 02 min
